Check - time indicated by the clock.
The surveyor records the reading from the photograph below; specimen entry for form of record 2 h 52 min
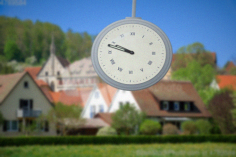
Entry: 9 h 48 min
